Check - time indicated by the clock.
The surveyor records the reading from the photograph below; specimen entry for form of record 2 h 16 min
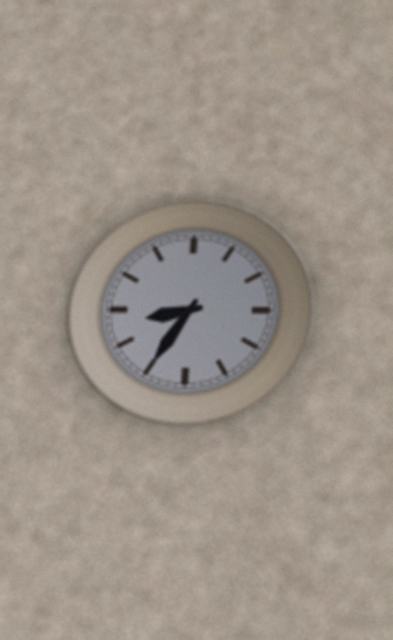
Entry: 8 h 35 min
